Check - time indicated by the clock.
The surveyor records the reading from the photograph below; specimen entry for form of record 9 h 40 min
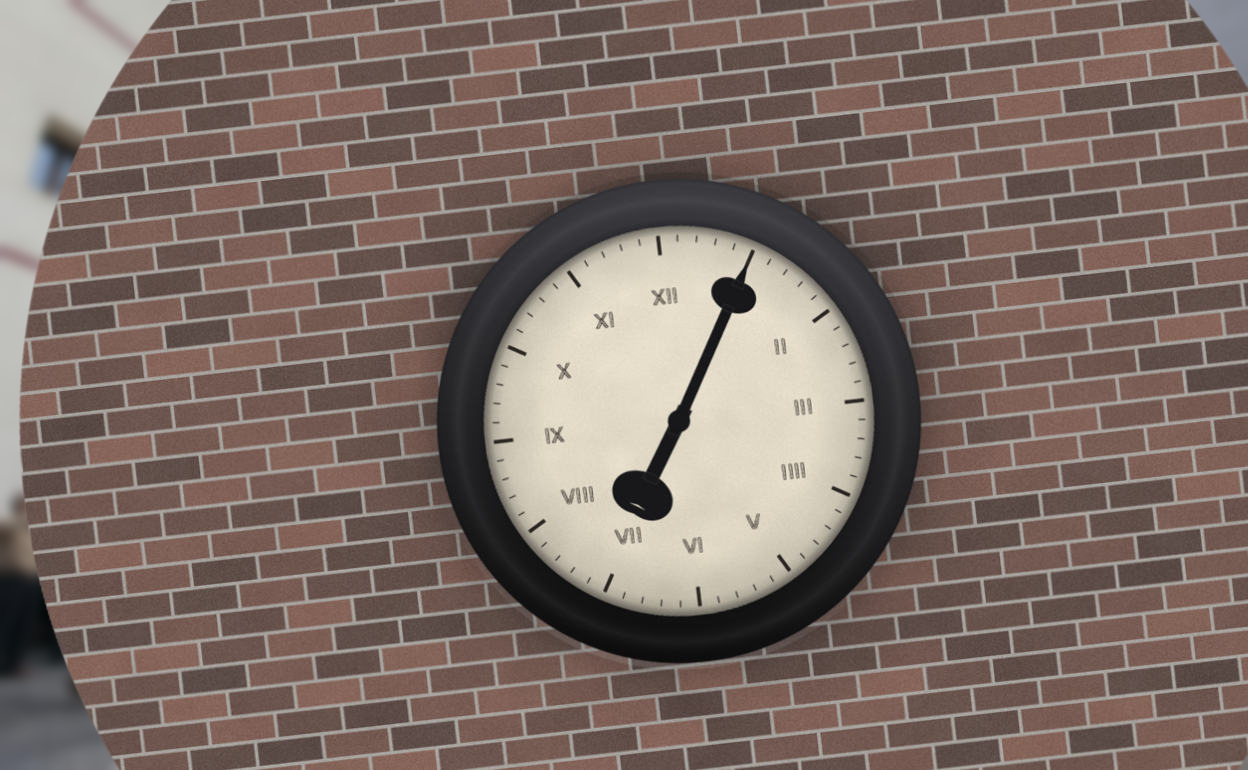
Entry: 7 h 05 min
